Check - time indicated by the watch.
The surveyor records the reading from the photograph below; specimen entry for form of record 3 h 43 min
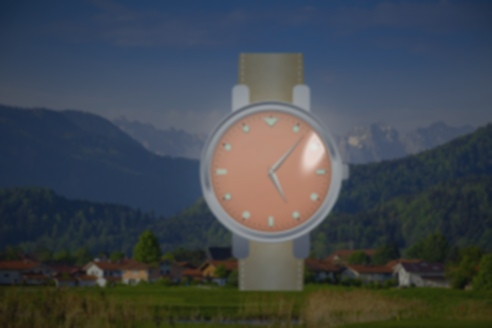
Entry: 5 h 07 min
